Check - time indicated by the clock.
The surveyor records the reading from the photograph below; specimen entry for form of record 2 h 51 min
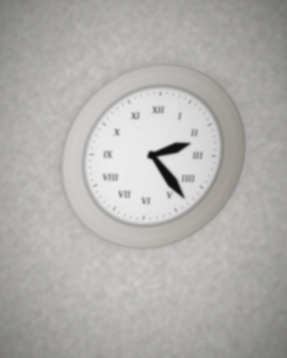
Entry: 2 h 23 min
